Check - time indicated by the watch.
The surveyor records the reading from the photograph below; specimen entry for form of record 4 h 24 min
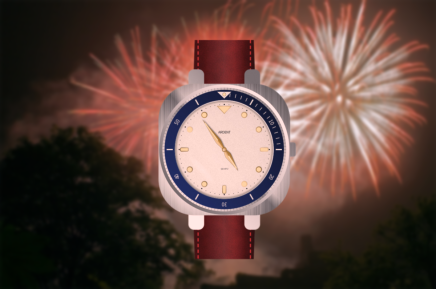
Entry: 4 h 54 min
